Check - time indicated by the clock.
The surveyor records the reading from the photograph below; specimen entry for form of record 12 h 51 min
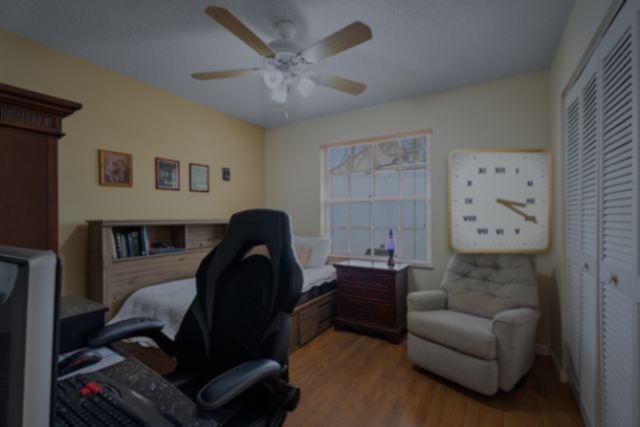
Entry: 3 h 20 min
